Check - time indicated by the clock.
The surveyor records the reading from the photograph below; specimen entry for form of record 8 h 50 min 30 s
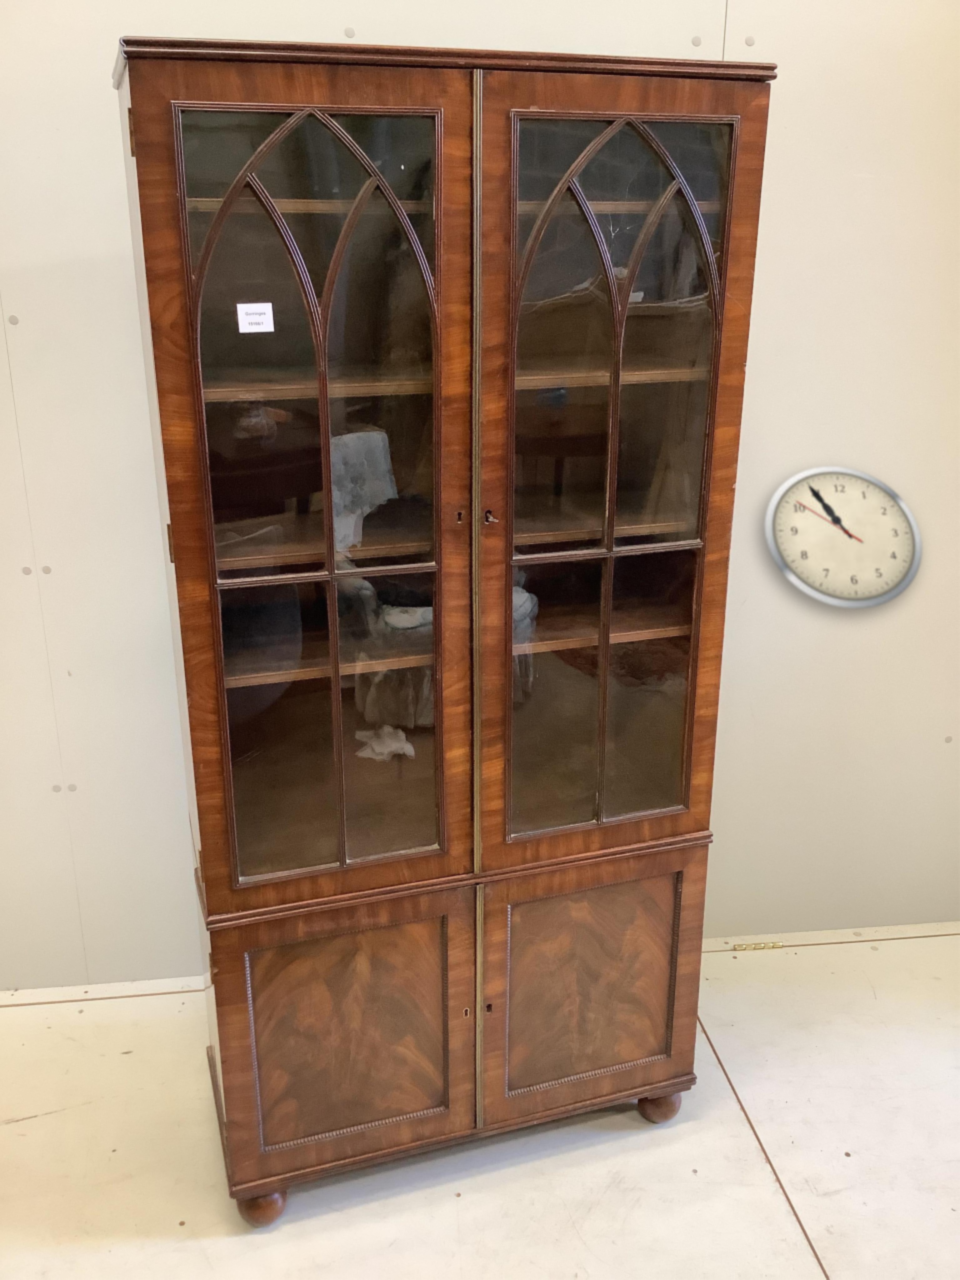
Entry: 10 h 54 min 51 s
